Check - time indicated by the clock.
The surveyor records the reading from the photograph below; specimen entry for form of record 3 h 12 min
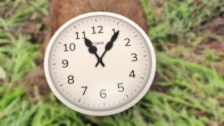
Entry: 11 h 06 min
